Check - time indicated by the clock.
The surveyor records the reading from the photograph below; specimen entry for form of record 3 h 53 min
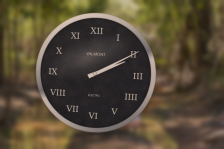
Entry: 2 h 10 min
